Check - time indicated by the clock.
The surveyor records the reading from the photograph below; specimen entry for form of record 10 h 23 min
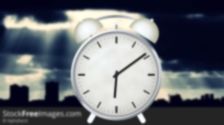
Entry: 6 h 09 min
